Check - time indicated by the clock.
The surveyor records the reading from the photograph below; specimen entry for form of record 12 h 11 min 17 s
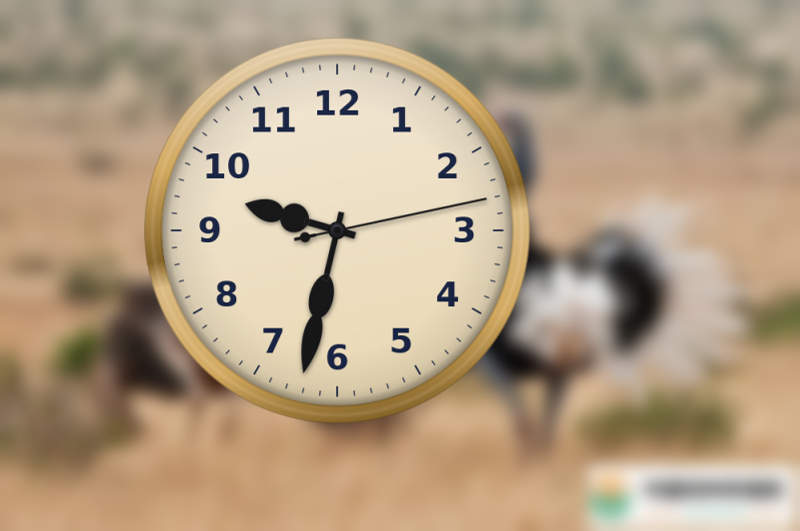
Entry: 9 h 32 min 13 s
